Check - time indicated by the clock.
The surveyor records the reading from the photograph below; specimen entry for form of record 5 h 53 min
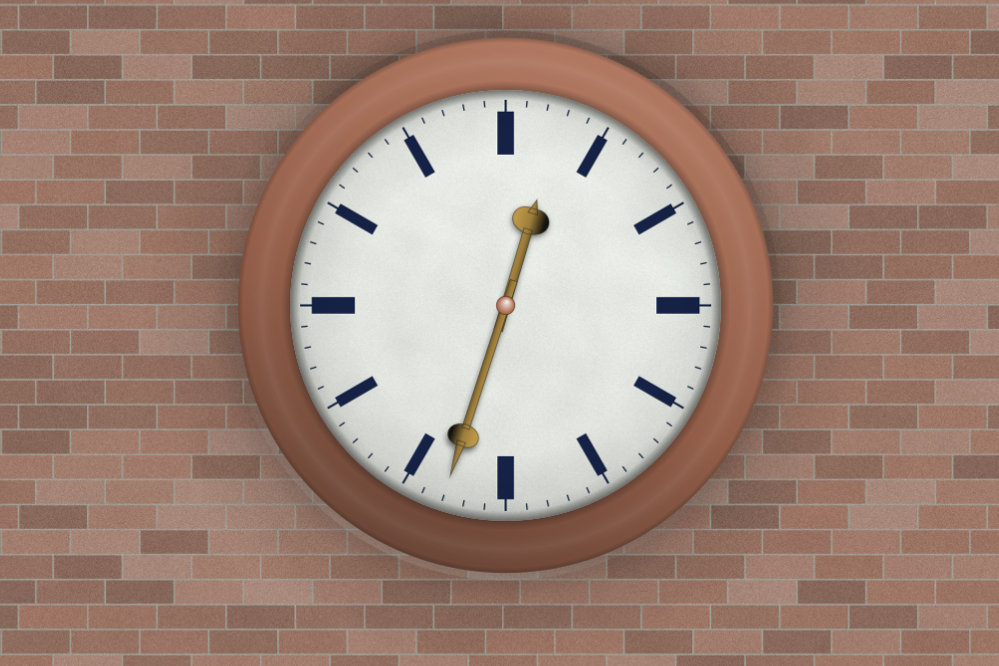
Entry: 12 h 33 min
